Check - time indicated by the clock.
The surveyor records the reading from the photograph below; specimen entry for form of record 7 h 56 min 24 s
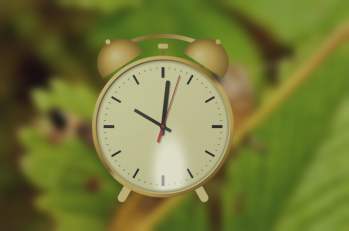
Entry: 10 h 01 min 03 s
